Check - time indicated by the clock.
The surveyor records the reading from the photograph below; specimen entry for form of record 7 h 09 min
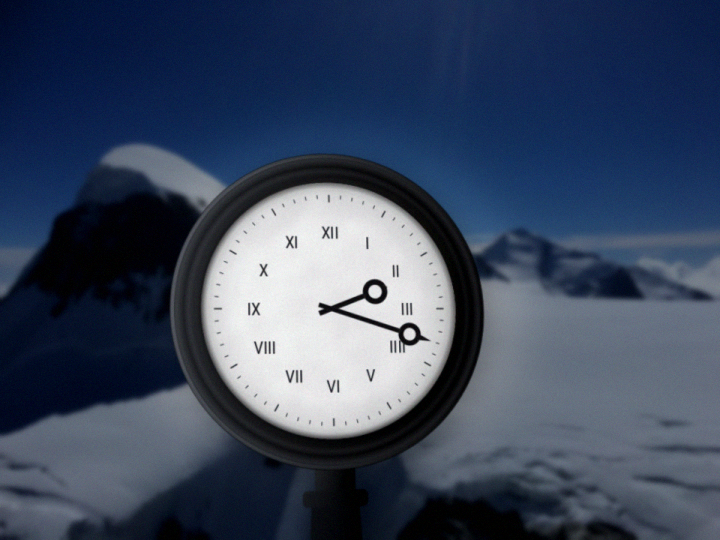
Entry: 2 h 18 min
